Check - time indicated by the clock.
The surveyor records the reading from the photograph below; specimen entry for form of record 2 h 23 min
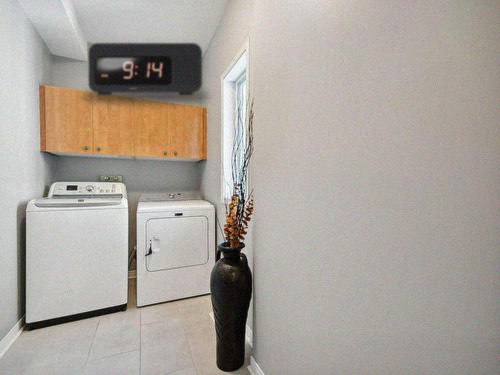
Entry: 9 h 14 min
